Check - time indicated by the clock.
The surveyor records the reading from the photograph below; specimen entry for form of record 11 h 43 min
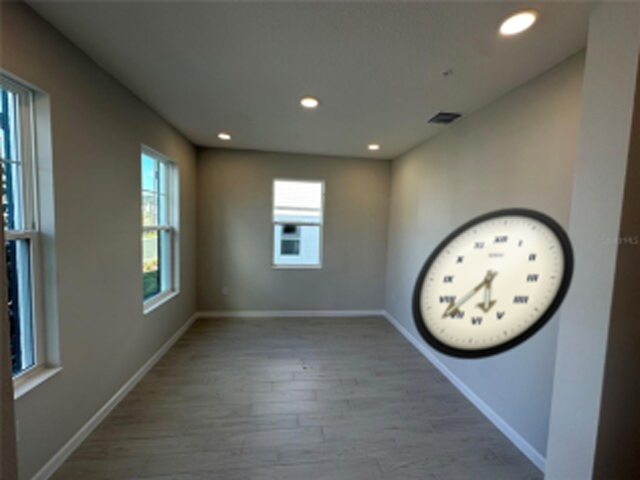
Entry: 5 h 37 min
